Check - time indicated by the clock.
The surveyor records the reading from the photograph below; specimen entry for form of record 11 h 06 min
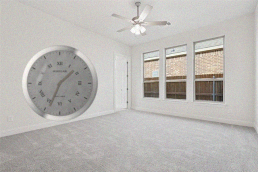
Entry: 1 h 34 min
